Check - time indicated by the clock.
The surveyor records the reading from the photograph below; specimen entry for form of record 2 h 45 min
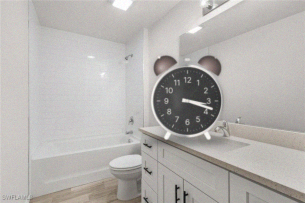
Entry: 3 h 18 min
